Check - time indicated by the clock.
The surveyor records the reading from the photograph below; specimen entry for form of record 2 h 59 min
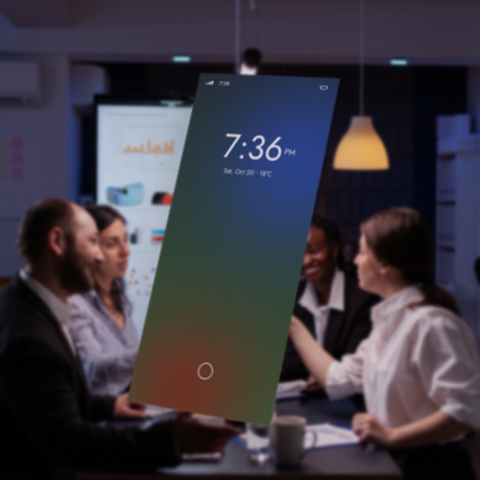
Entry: 7 h 36 min
